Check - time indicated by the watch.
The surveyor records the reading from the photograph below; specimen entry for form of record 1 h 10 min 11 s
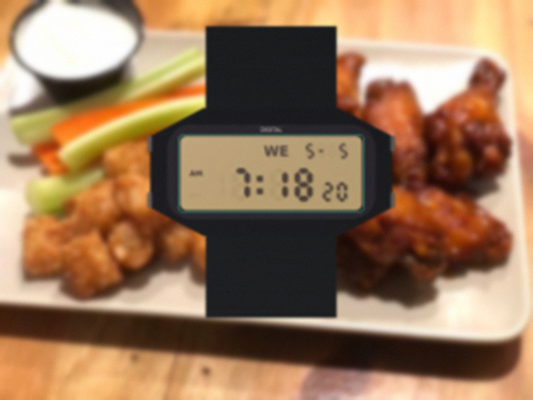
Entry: 7 h 18 min 20 s
